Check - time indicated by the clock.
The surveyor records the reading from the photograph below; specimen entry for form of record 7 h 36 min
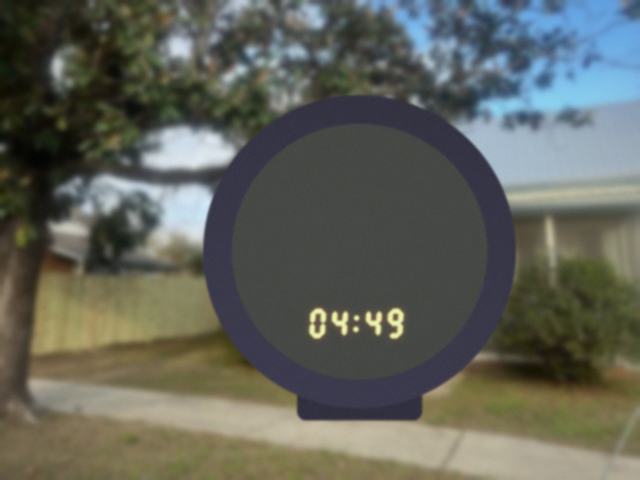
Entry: 4 h 49 min
